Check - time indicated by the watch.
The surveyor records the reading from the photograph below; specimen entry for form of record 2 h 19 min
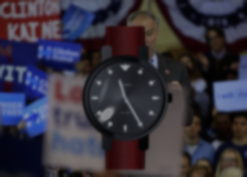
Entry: 11 h 25 min
